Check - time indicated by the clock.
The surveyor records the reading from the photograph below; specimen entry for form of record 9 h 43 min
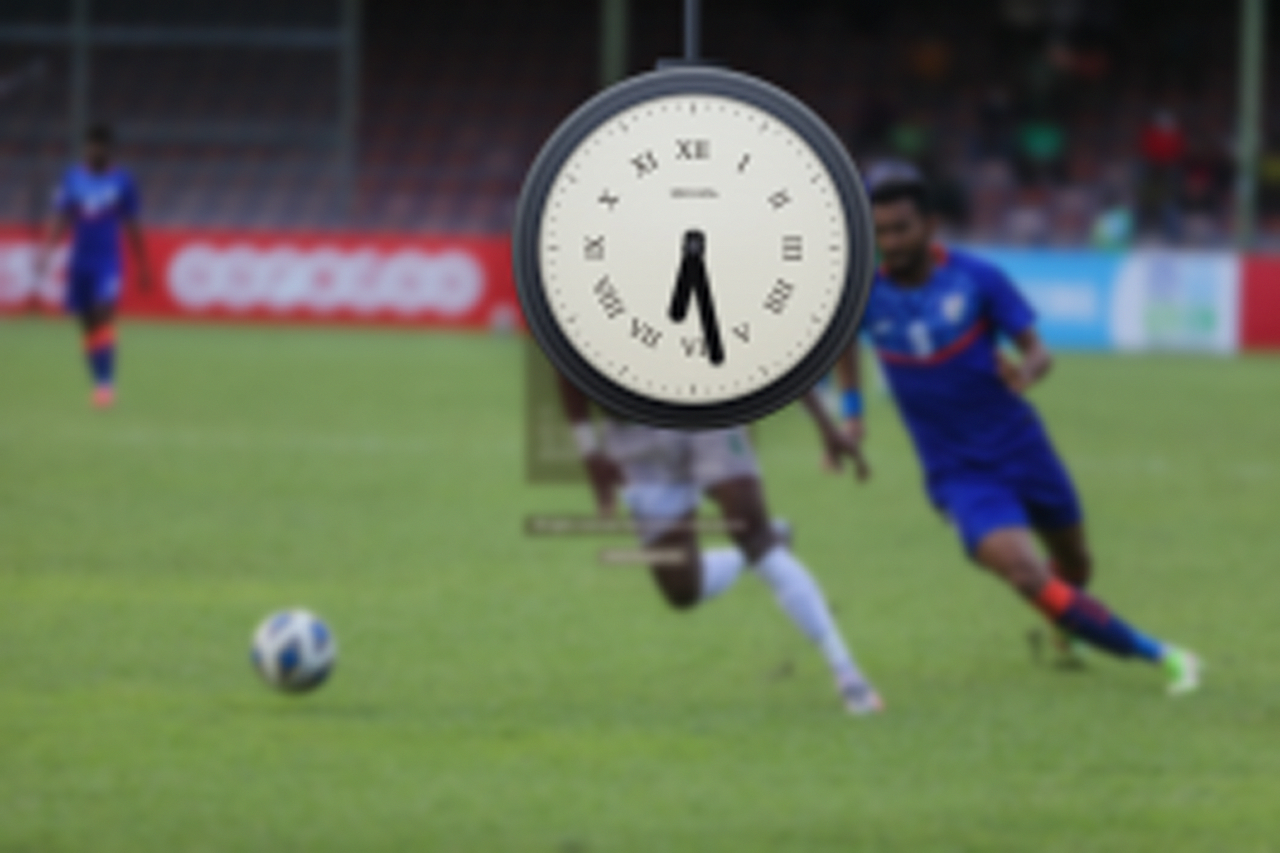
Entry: 6 h 28 min
